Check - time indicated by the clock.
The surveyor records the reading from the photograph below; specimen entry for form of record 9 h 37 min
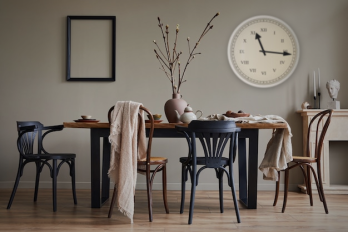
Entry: 11 h 16 min
